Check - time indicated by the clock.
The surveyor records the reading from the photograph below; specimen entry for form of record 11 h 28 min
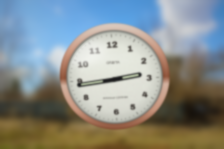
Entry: 2 h 44 min
